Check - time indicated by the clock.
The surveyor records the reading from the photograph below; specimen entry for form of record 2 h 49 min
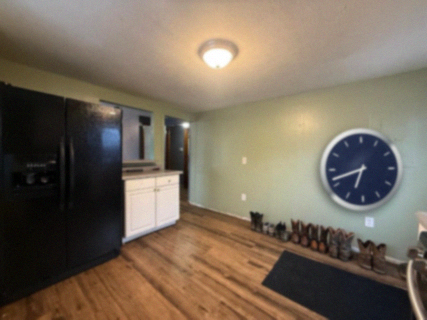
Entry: 6 h 42 min
